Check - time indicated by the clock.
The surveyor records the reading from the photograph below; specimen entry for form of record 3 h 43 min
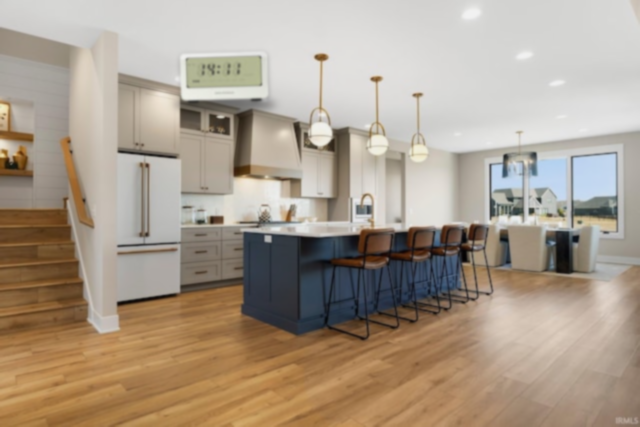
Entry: 14 h 11 min
